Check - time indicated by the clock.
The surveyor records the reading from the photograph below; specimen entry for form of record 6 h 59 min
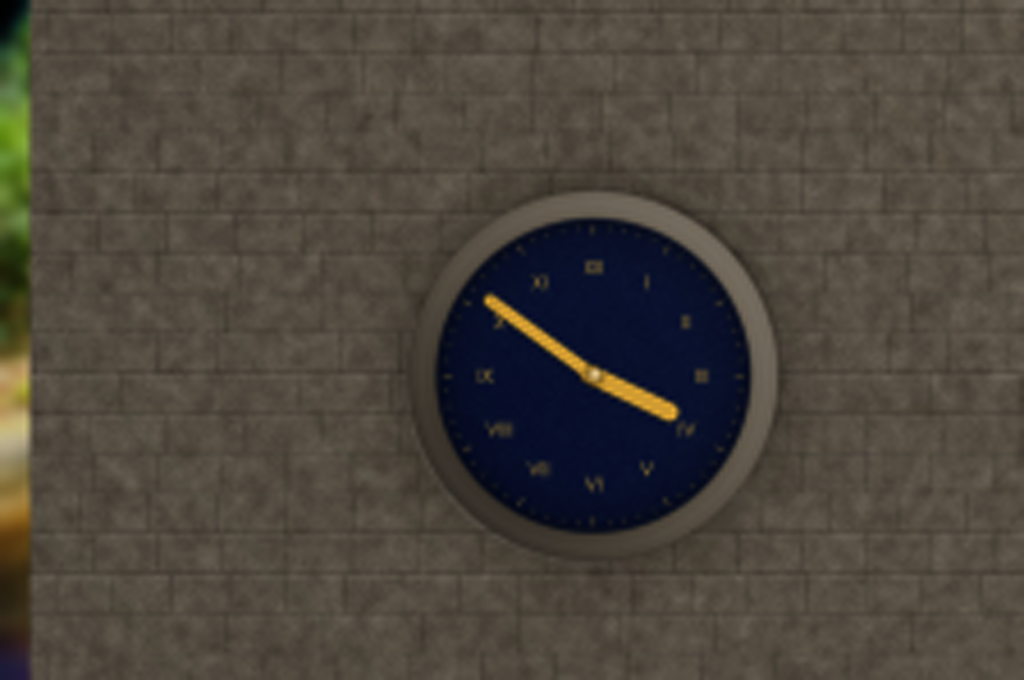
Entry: 3 h 51 min
